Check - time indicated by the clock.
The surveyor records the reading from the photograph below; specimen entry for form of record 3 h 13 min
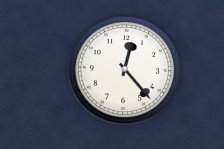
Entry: 12 h 23 min
